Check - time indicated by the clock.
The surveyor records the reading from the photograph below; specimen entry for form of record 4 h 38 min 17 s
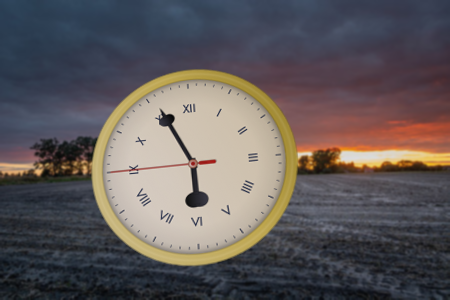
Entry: 5 h 55 min 45 s
